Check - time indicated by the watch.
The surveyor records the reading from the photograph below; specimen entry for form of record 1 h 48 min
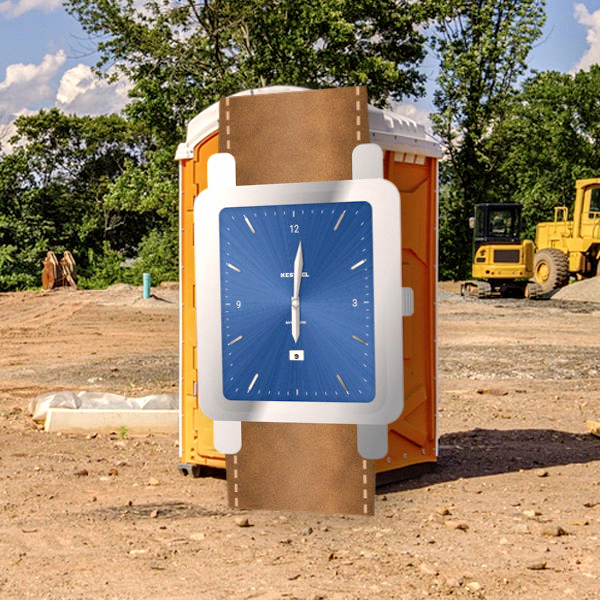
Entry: 6 h 01 min
